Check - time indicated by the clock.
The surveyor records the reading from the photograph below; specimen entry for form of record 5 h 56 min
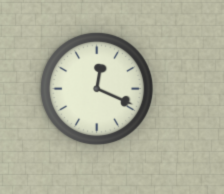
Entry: 12 h 19 min
